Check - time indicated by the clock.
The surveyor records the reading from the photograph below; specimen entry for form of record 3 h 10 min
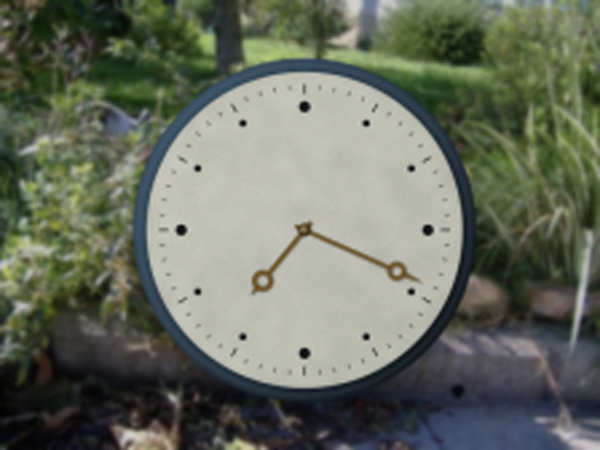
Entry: 7 h 19 min
